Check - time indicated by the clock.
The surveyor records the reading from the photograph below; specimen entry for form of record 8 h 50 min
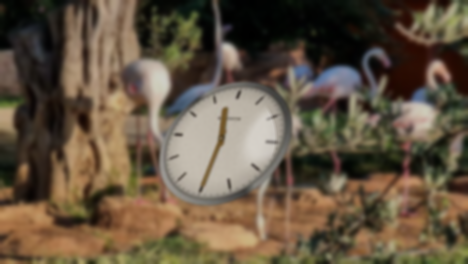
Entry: 11 h 30 min
